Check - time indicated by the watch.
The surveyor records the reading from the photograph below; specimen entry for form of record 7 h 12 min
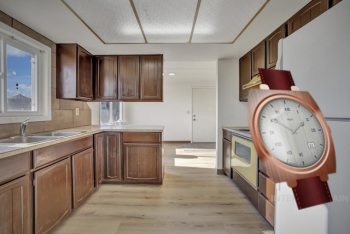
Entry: 1 h 51 min
